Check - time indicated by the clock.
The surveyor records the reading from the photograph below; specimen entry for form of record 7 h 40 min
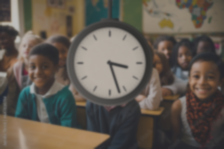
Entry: 3 h 27 min
